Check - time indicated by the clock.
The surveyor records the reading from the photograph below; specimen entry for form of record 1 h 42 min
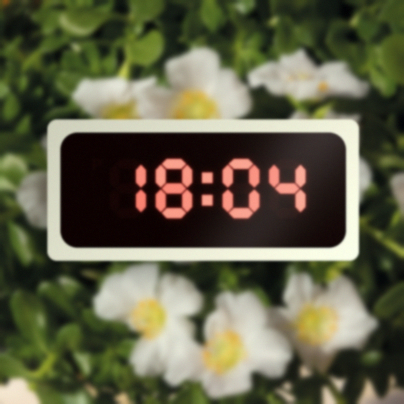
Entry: 18 h 04 min
